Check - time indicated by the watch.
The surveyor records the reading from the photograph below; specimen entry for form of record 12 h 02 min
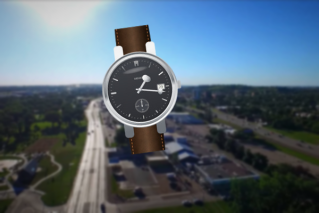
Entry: 1 h 17 min
